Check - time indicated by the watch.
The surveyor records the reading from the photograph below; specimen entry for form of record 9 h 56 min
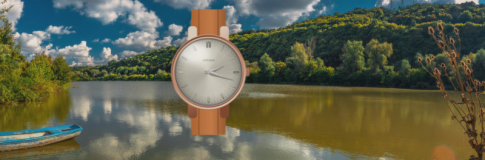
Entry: 2 h 18 min
